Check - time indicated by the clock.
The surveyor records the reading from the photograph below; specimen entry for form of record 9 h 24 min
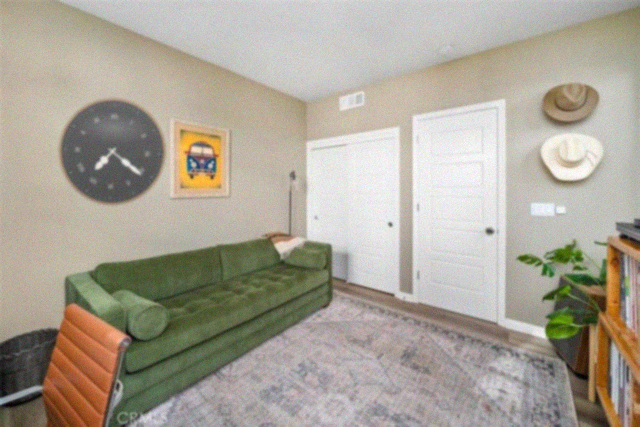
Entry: 7 h 21 min
